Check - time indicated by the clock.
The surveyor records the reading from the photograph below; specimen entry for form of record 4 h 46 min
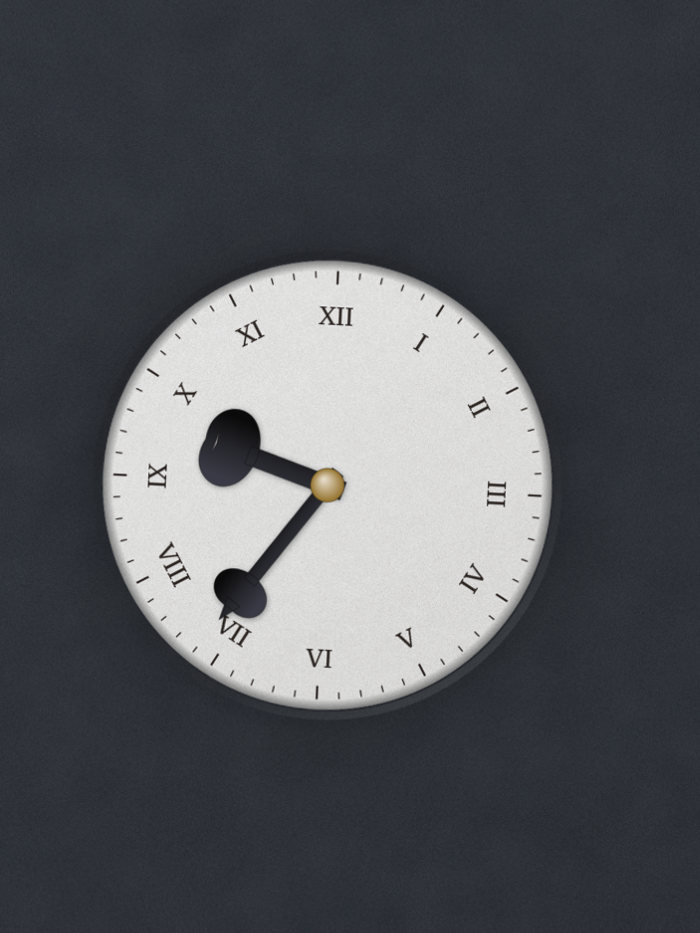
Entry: 9 h 36 min
